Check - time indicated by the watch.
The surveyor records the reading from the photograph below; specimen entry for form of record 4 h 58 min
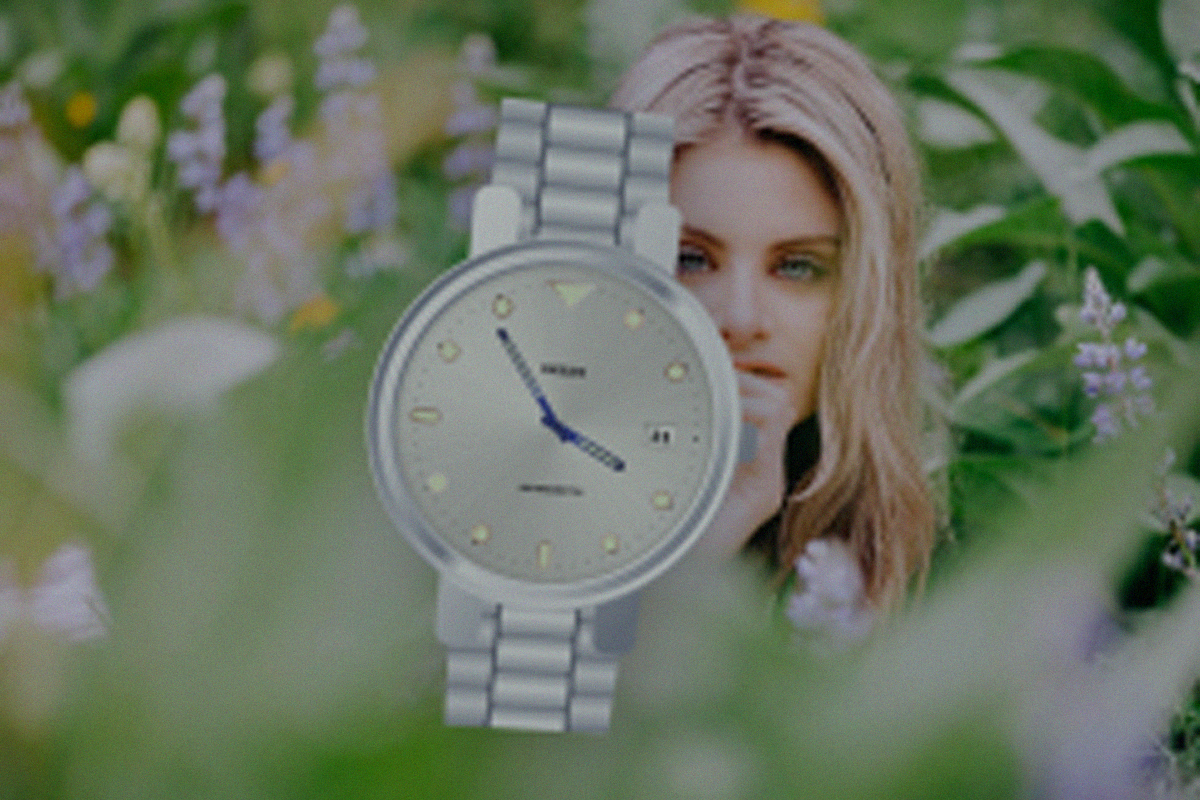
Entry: 3 h 54 min
